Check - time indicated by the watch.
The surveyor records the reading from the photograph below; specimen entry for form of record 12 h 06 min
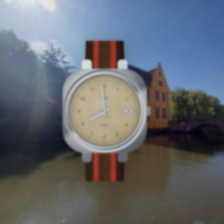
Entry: 7 h 59 min
